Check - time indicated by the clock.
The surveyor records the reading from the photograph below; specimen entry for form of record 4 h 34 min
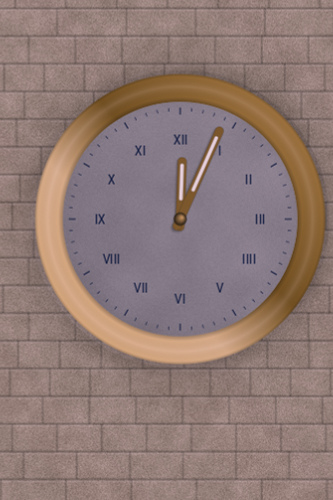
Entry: 12 h 04 min
